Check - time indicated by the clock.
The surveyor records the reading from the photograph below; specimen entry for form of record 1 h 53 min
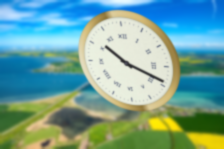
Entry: 10 h 19 min
